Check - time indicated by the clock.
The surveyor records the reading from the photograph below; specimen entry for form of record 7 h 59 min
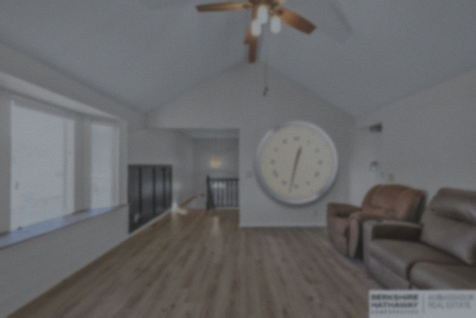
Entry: 12 h 32 min
